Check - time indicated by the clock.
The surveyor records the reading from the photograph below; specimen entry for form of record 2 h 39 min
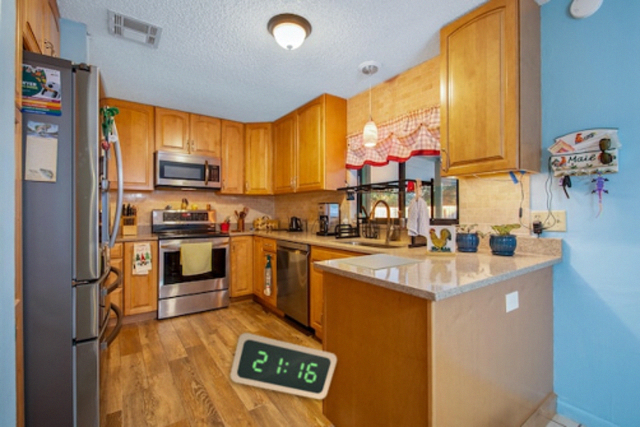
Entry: 21 h 16 min
